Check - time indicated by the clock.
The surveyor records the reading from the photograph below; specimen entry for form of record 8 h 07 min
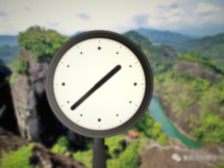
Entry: 1 h 38 min
